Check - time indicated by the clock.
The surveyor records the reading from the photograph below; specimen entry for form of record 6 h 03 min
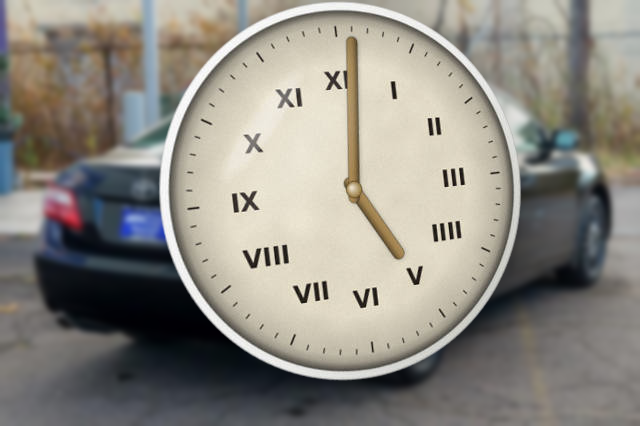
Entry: 5 h 01 min
